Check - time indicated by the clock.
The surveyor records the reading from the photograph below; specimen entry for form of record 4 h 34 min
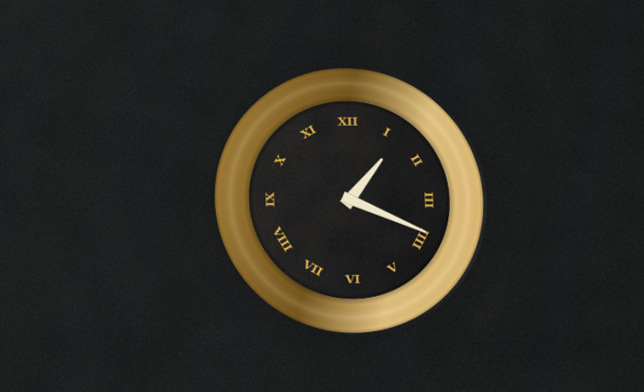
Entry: 1 h 19 min
